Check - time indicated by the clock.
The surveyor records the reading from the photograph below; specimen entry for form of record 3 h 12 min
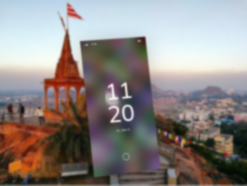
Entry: 11 h 20 min
